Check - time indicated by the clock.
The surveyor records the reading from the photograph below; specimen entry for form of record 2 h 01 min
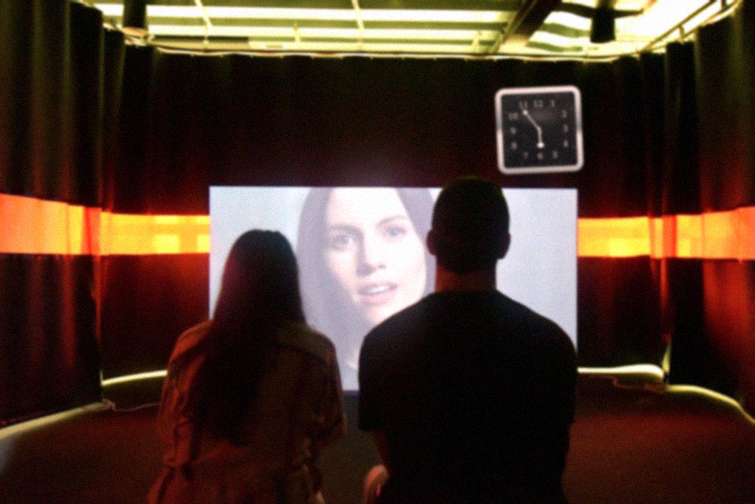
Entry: 5 h 54 min
